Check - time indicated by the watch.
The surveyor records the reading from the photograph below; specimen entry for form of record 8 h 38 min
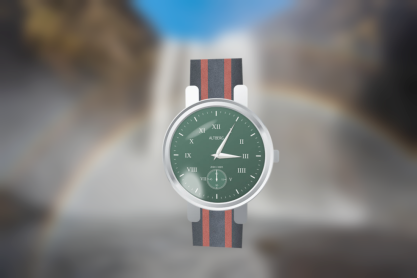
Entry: 3 h 05 min
